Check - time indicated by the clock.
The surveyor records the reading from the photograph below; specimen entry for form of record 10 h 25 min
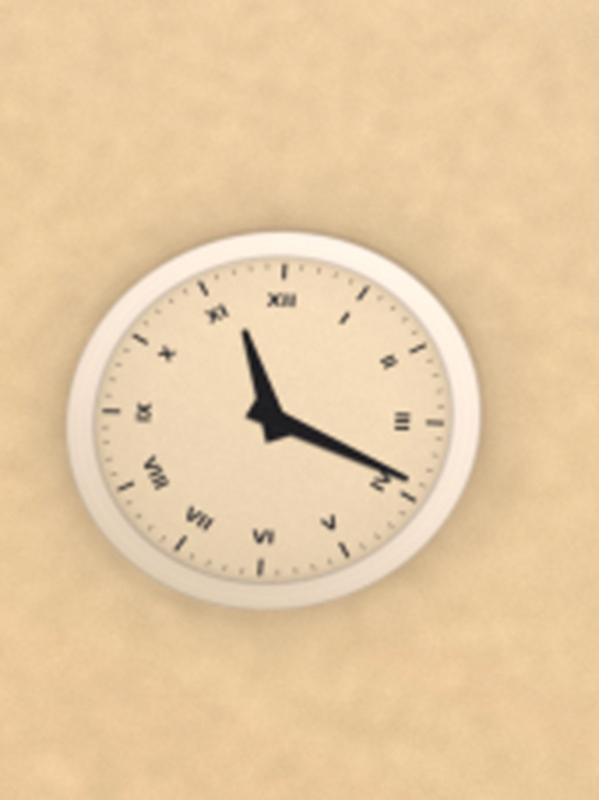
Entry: 11 h 19 min
